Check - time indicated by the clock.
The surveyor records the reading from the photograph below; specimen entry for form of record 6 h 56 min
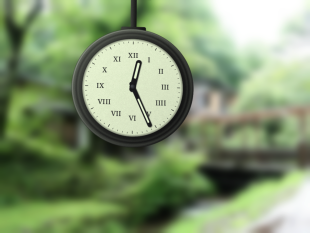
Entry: 12 h 26 min
